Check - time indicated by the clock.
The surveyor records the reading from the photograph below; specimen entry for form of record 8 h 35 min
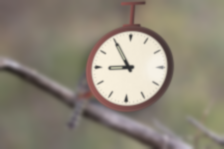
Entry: 8 h 55 min
